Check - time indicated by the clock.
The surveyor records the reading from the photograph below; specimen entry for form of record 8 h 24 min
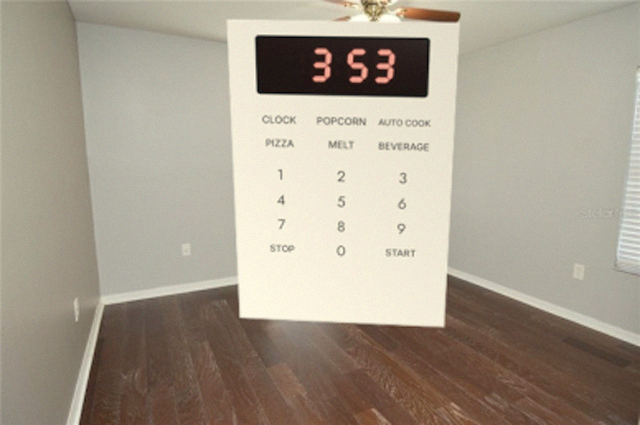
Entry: 3 h 53 min
